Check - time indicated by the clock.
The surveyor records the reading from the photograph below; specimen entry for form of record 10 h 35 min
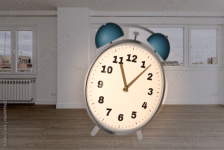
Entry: 11 h 07 min
